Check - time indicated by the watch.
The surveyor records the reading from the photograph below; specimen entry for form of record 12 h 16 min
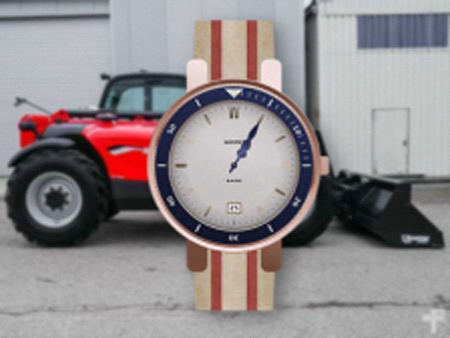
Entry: 1 h 05 min
